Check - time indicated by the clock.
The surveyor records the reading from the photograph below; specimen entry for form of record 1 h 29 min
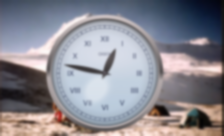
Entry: 12 h 47 min
